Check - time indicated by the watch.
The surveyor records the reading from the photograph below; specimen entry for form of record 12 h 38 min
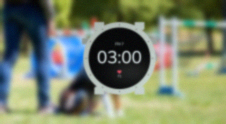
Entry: 3 h 00 min
